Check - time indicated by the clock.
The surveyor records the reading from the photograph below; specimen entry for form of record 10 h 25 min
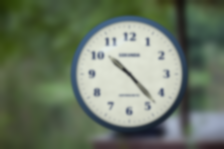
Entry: 10 h 23 min
